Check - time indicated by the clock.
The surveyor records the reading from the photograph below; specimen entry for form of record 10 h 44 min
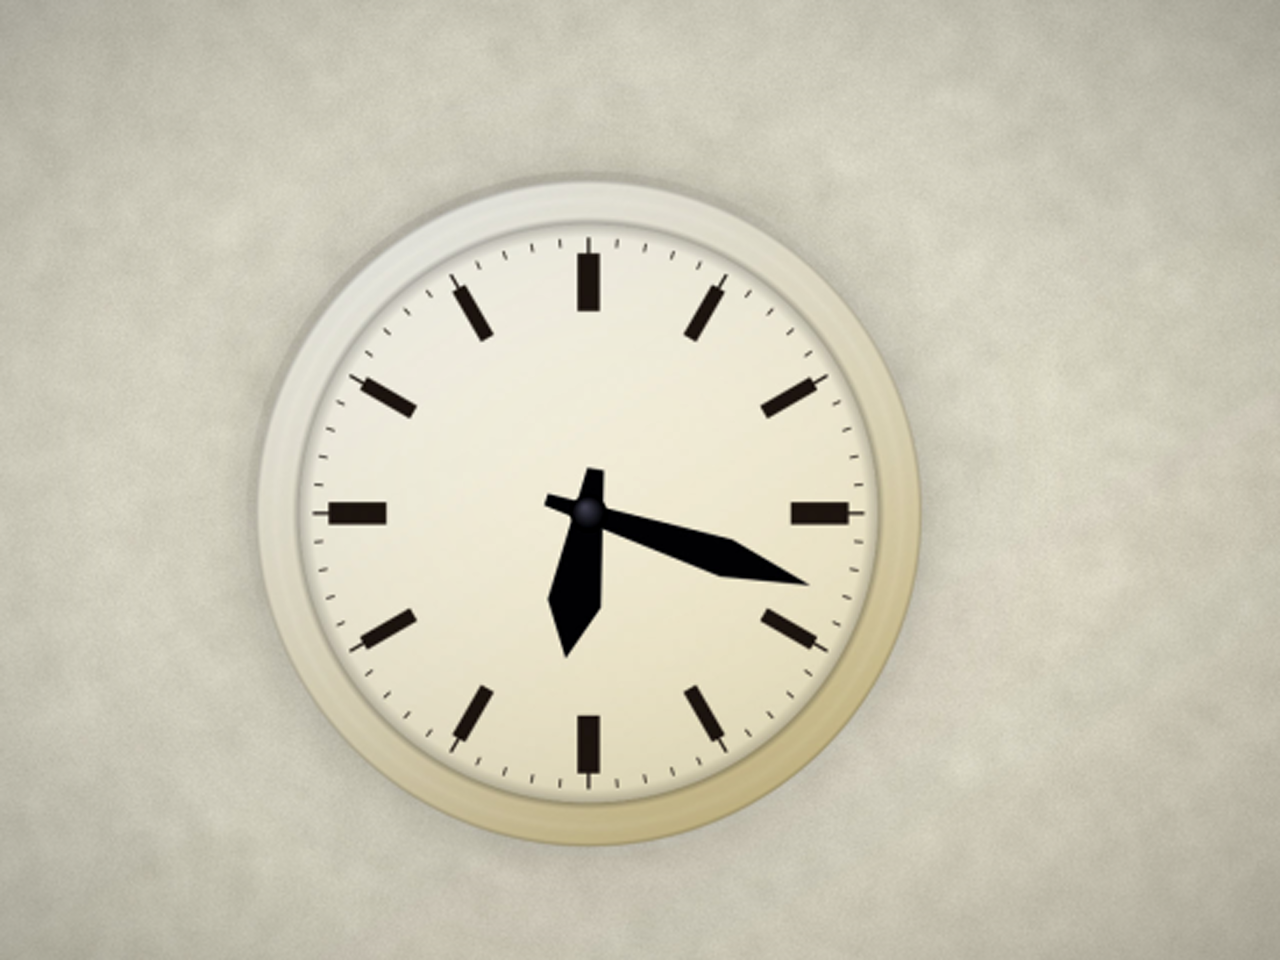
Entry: 6 h 18 min
